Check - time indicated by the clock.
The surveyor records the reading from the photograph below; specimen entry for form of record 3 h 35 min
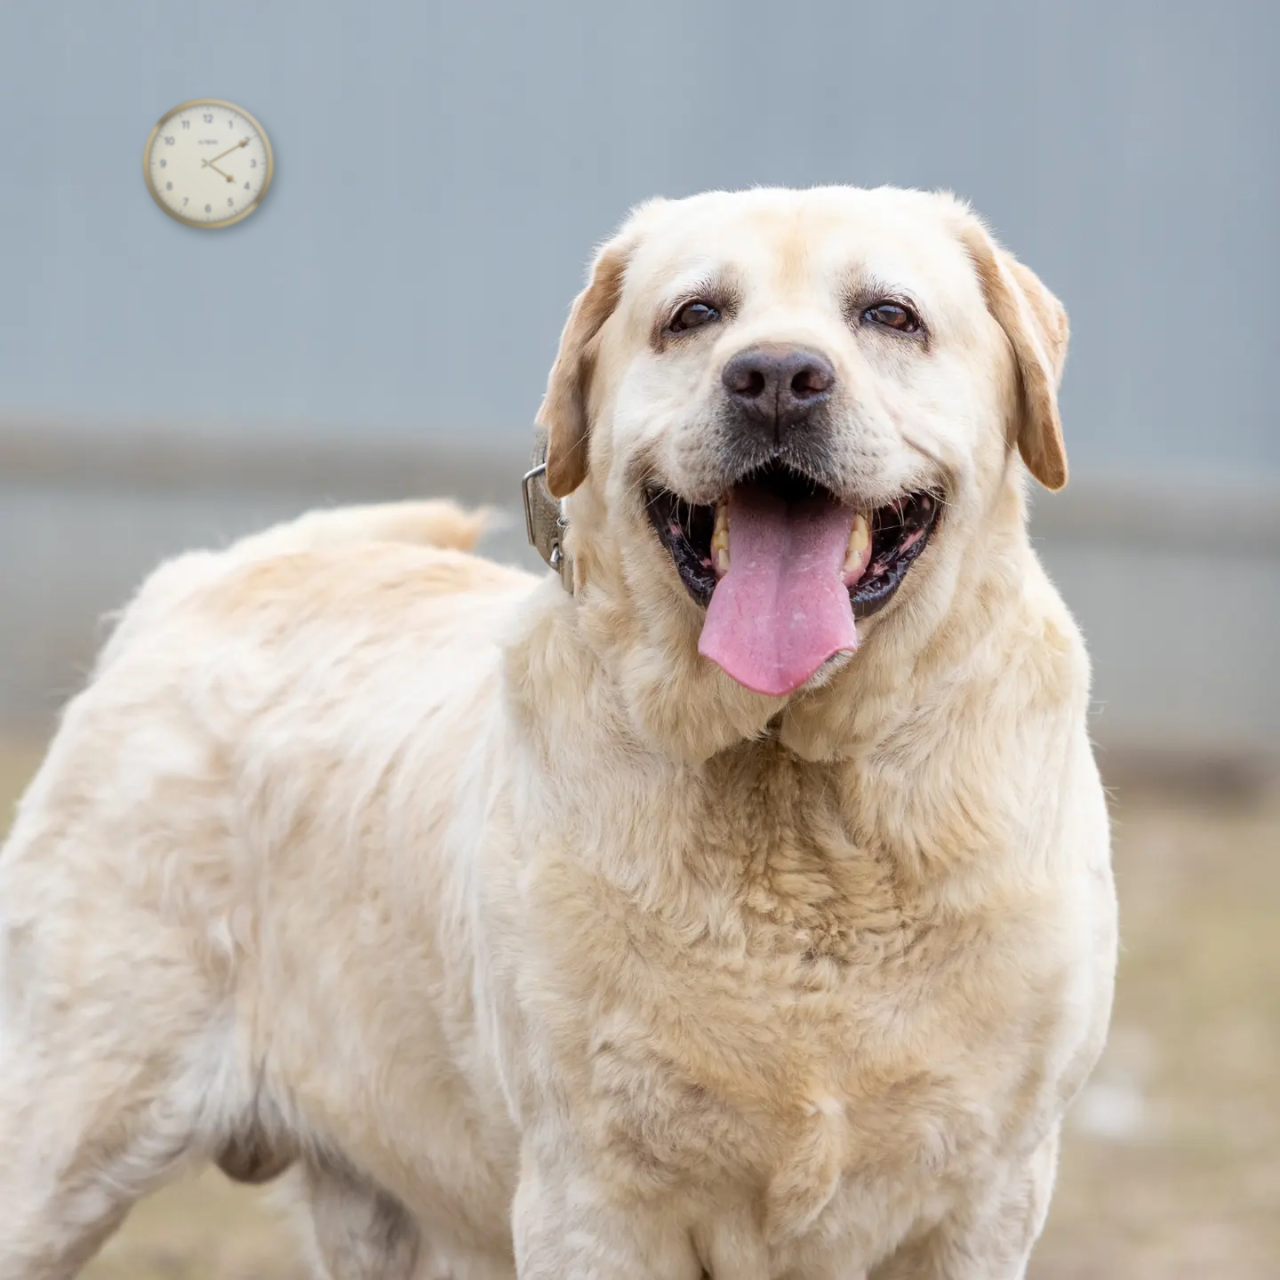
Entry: 4 h 10 min
